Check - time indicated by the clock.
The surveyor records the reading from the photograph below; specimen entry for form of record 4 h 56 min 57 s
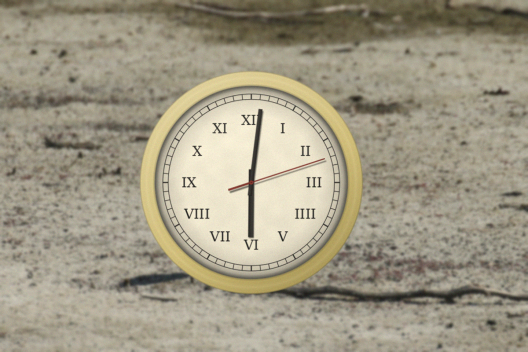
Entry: 6 h 01 min 12 s
